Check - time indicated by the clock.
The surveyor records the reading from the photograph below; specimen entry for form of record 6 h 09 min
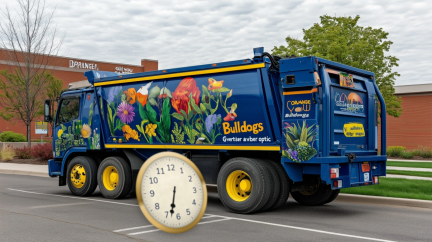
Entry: 6 h 33 min
